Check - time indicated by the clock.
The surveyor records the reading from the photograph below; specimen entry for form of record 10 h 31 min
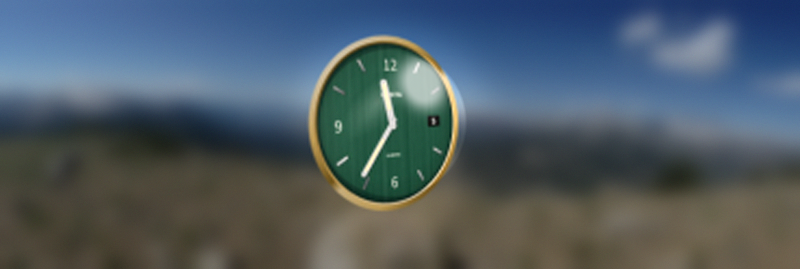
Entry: 11 h 36 min
